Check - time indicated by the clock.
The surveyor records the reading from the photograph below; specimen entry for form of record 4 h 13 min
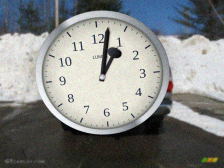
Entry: 1 h 02 min
